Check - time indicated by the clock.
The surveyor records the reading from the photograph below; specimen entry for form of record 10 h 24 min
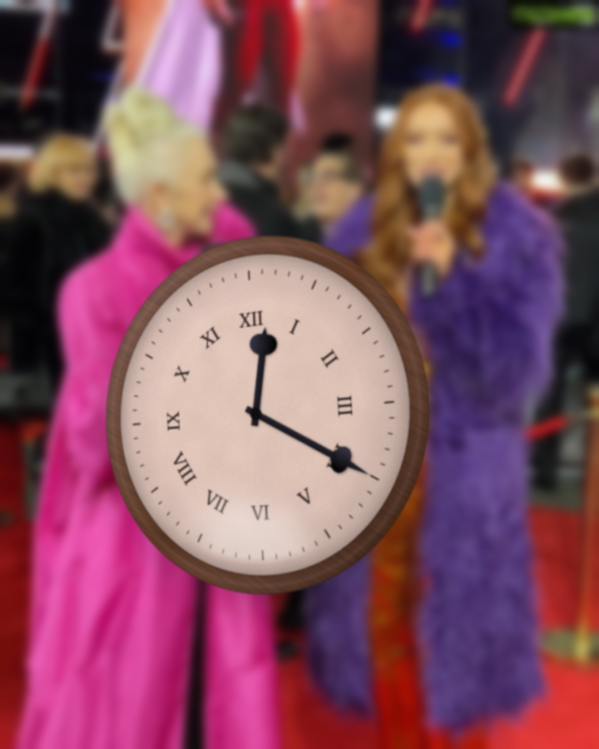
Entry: 12 h 20 min
